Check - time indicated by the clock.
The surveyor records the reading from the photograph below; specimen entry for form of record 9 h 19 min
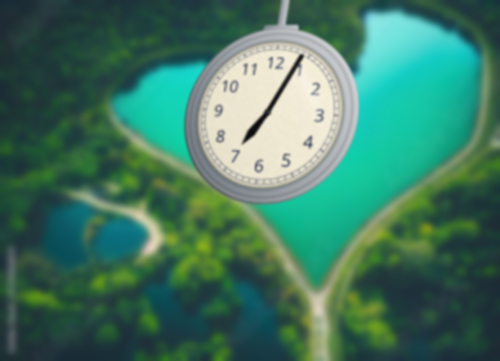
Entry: 7 h 04 min
